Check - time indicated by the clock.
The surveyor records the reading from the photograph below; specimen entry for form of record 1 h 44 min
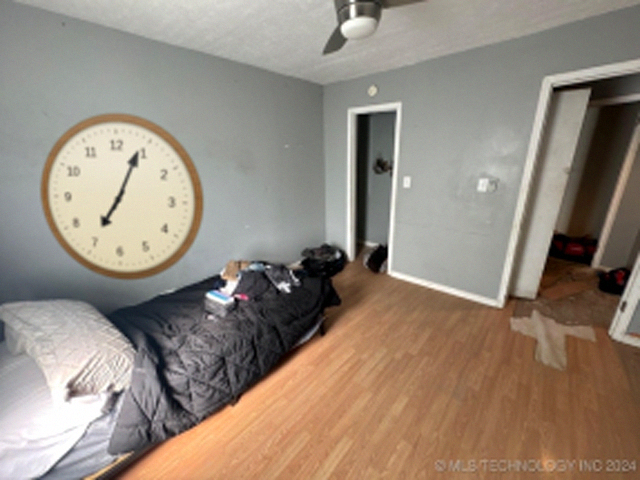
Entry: 7 h 04 min
